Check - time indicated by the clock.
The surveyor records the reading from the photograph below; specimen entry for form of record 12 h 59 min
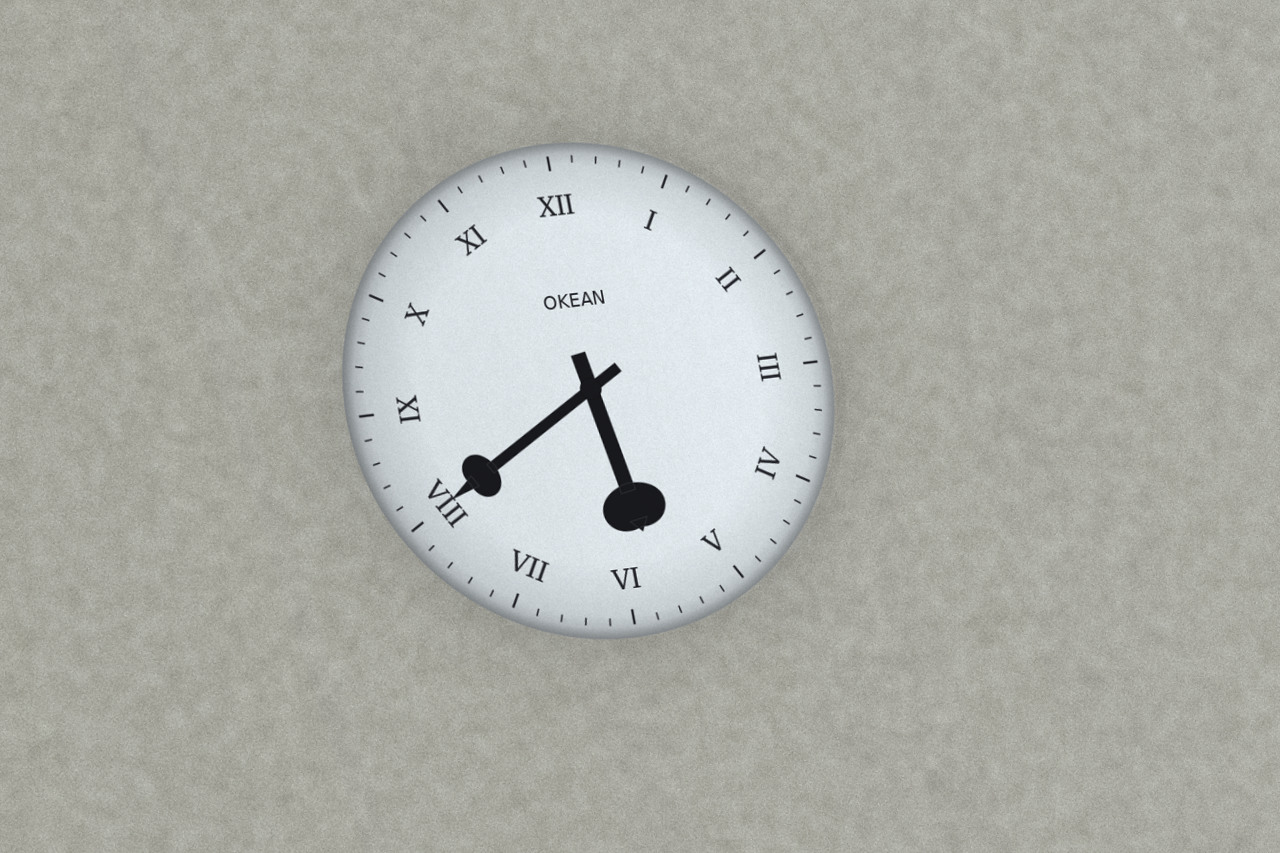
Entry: 5 h 40 min
